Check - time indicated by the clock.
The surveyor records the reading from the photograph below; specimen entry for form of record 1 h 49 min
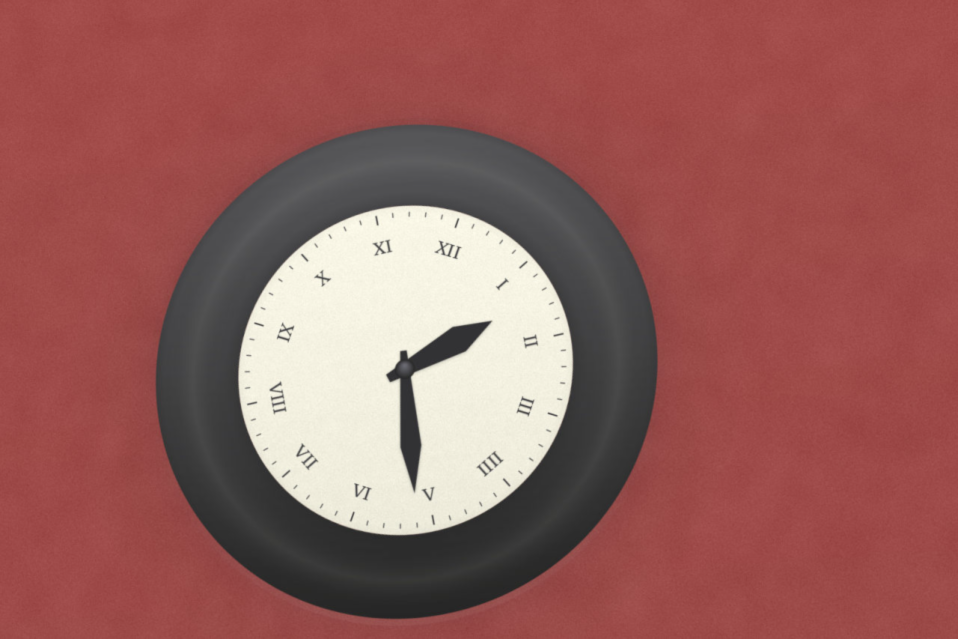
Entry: 1 h 26 min
